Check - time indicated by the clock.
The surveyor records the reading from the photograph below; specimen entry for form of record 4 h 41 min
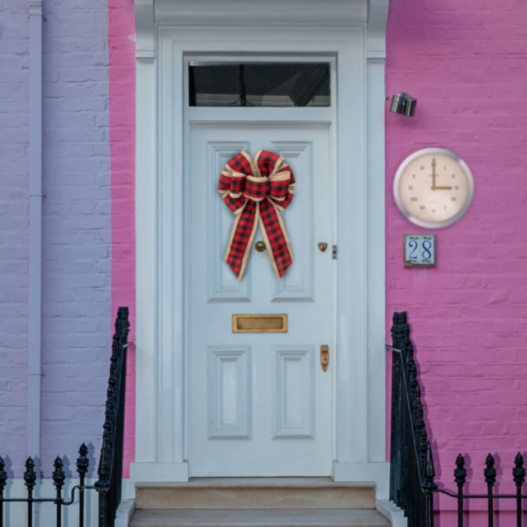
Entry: 3 h 00 min
